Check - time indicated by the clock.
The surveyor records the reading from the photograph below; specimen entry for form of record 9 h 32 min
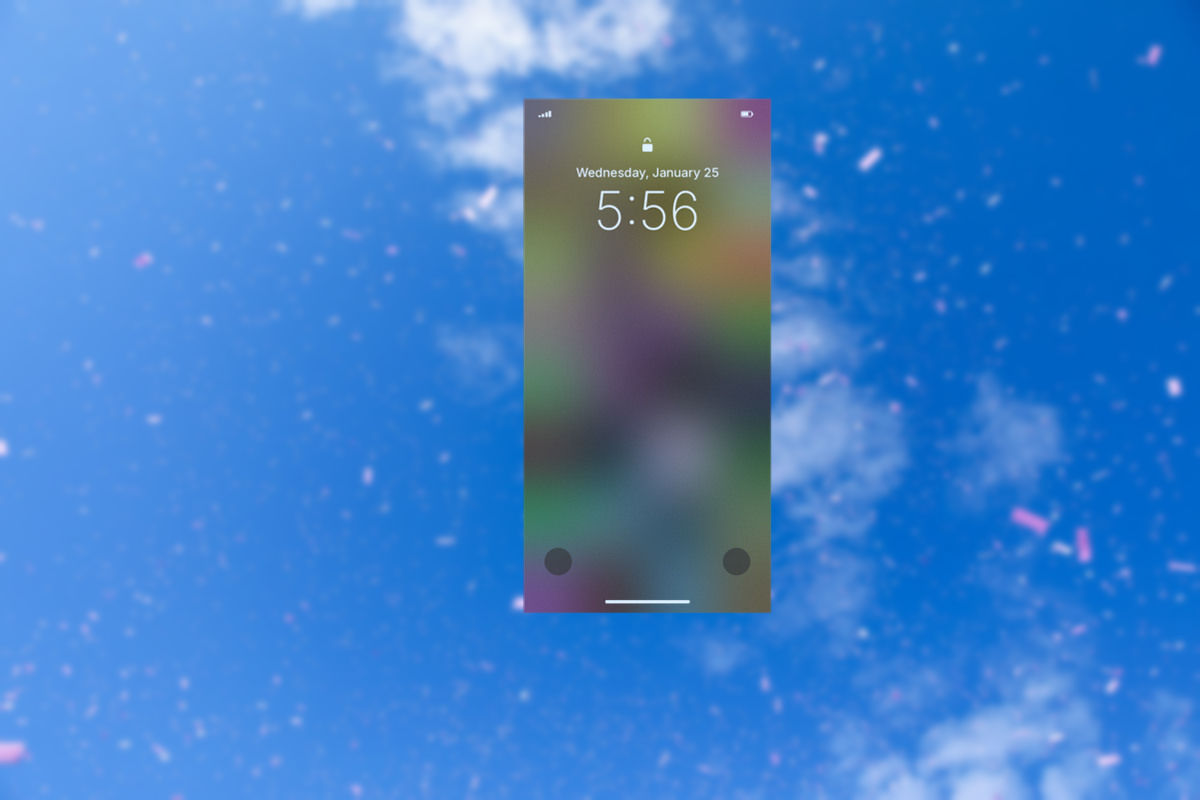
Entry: 5 h 56 min
